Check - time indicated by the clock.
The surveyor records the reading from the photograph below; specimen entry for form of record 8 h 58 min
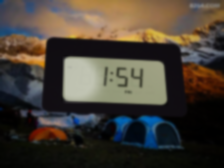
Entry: 1 h 54 min
